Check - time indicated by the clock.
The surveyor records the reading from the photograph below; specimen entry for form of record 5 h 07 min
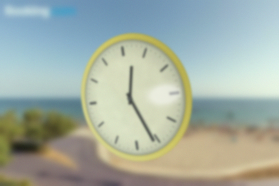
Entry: 12 h 26 min
